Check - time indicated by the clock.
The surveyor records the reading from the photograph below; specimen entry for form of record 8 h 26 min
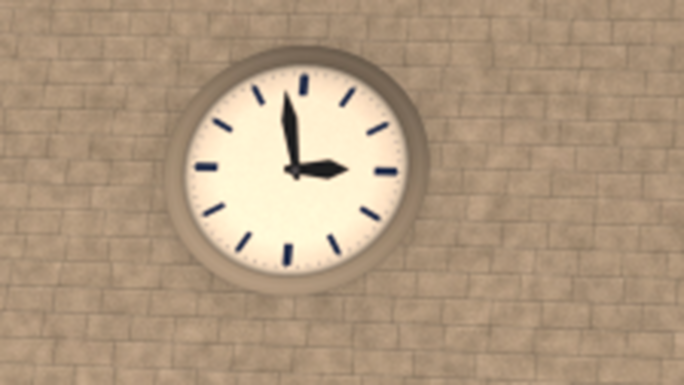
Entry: 2 h 58 min
